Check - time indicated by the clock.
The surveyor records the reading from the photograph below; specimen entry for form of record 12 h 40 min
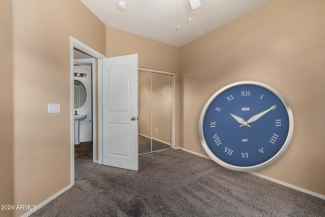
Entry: 10 h 10 min
